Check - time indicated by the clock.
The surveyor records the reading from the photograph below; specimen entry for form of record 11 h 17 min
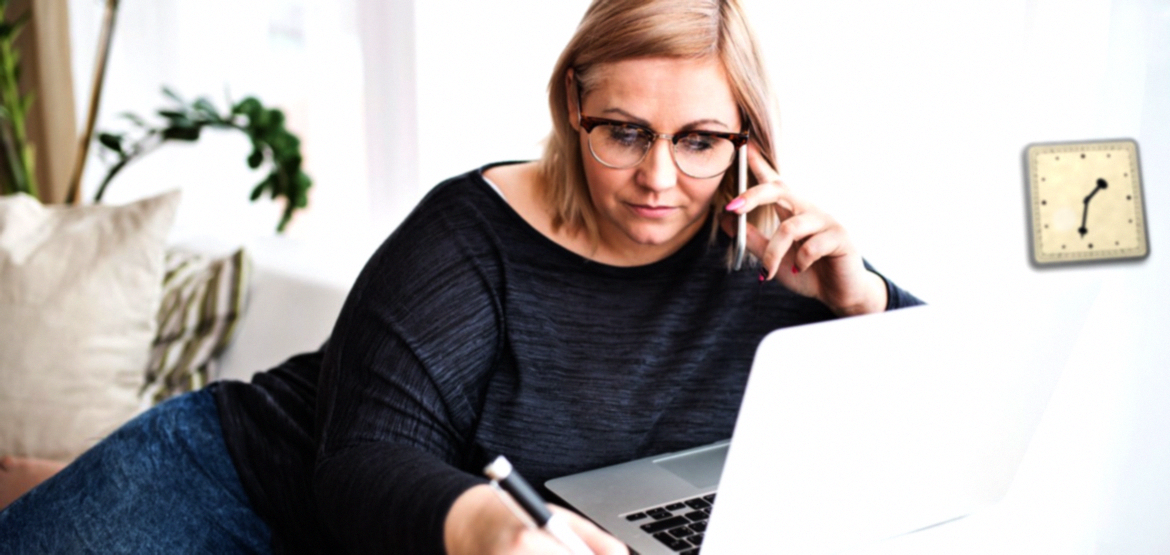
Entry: 1 h 32 min
